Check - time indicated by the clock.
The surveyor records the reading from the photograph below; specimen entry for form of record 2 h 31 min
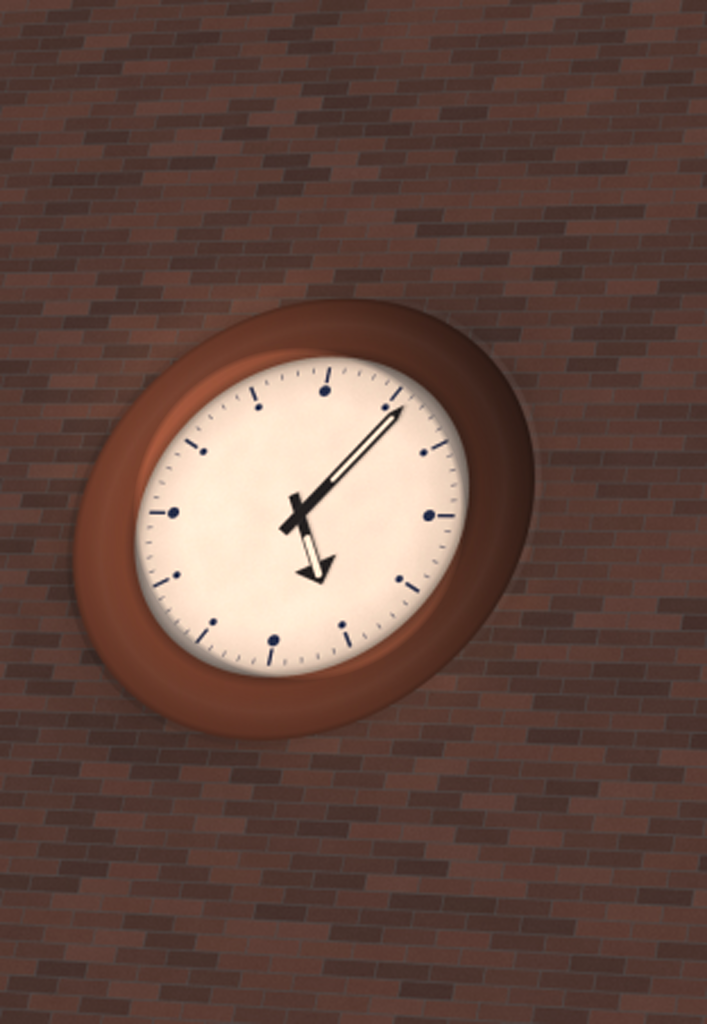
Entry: 5 h 06 min
